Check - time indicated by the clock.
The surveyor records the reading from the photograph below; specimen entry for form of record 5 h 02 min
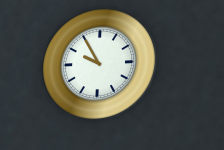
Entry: 9 h 55 min
